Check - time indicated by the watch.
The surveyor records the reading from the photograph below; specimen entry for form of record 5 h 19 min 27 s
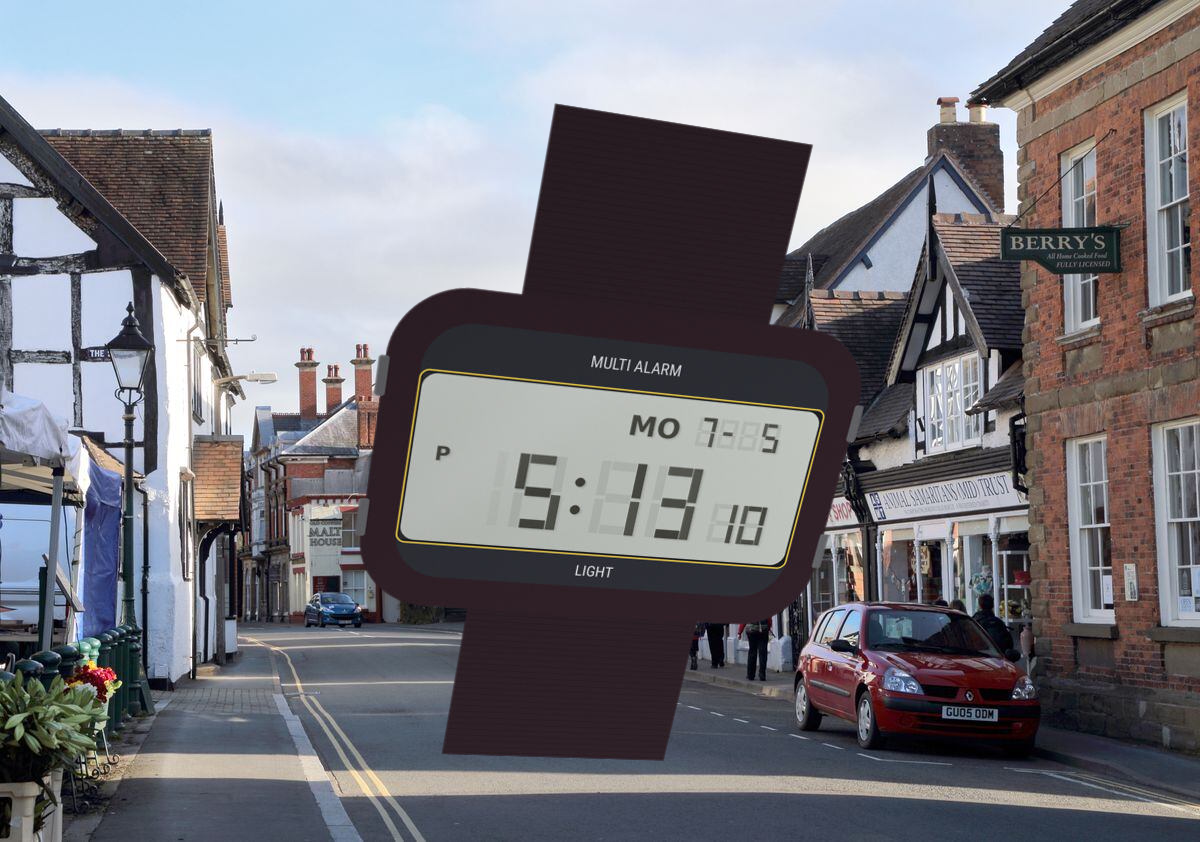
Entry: 5 h 13 min 10 s
